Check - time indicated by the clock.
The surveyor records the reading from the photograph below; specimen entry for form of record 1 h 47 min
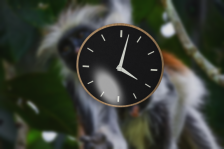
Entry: 4 h 02 min
